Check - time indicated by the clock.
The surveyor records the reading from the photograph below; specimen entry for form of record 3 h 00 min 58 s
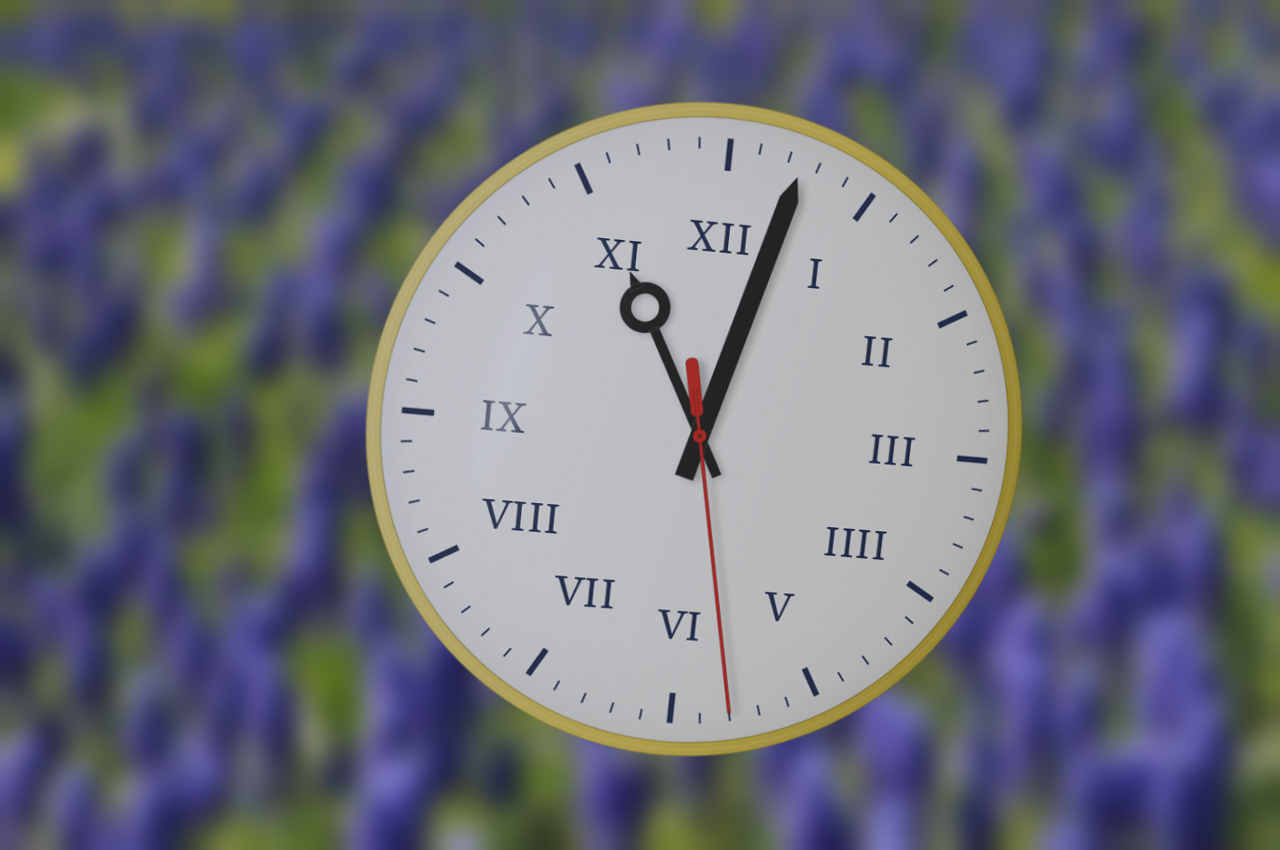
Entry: 11 h 02 min 28 s
